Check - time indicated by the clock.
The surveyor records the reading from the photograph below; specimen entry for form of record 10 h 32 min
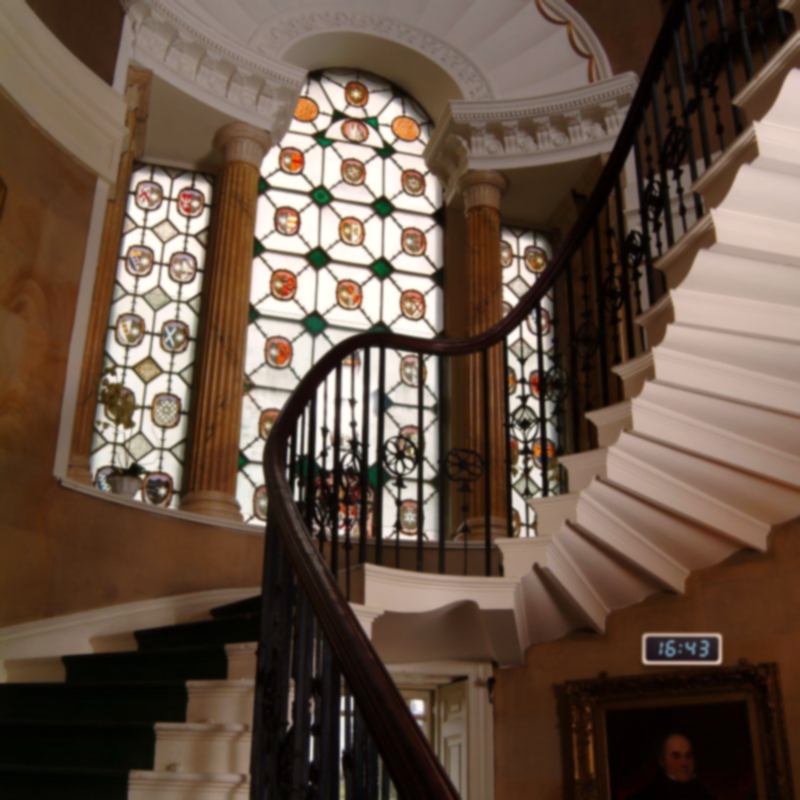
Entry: 16 h 43 min
